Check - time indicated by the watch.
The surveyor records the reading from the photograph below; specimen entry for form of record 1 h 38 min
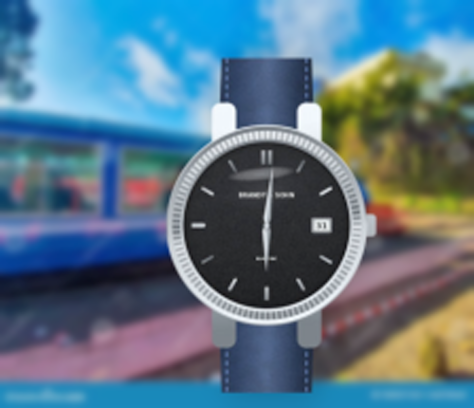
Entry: 6 h 01 min
